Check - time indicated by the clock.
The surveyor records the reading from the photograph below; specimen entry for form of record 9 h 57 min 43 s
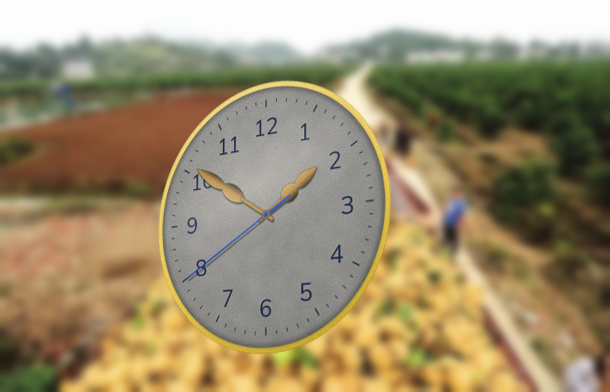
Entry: 1 h 50 min 40 s
